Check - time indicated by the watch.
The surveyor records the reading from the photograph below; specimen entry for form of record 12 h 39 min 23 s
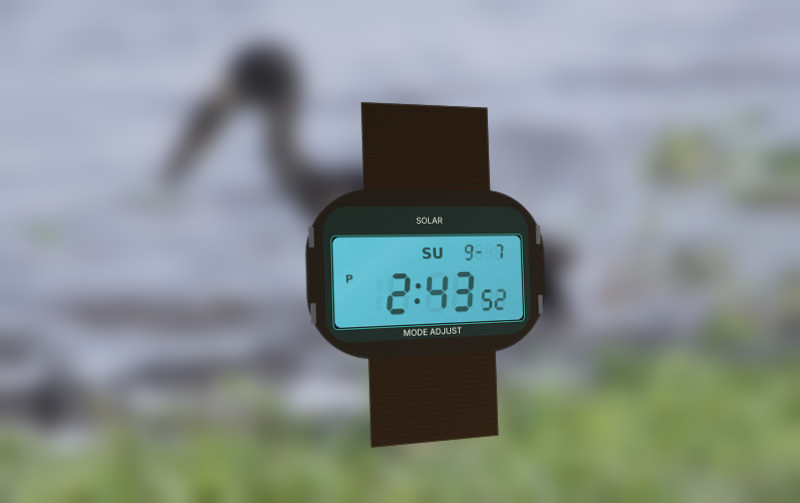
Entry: 2 h 43 min 52 s
